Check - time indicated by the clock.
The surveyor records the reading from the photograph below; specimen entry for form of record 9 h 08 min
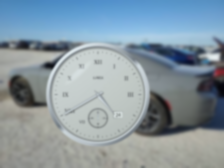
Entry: 4 h 40 min
